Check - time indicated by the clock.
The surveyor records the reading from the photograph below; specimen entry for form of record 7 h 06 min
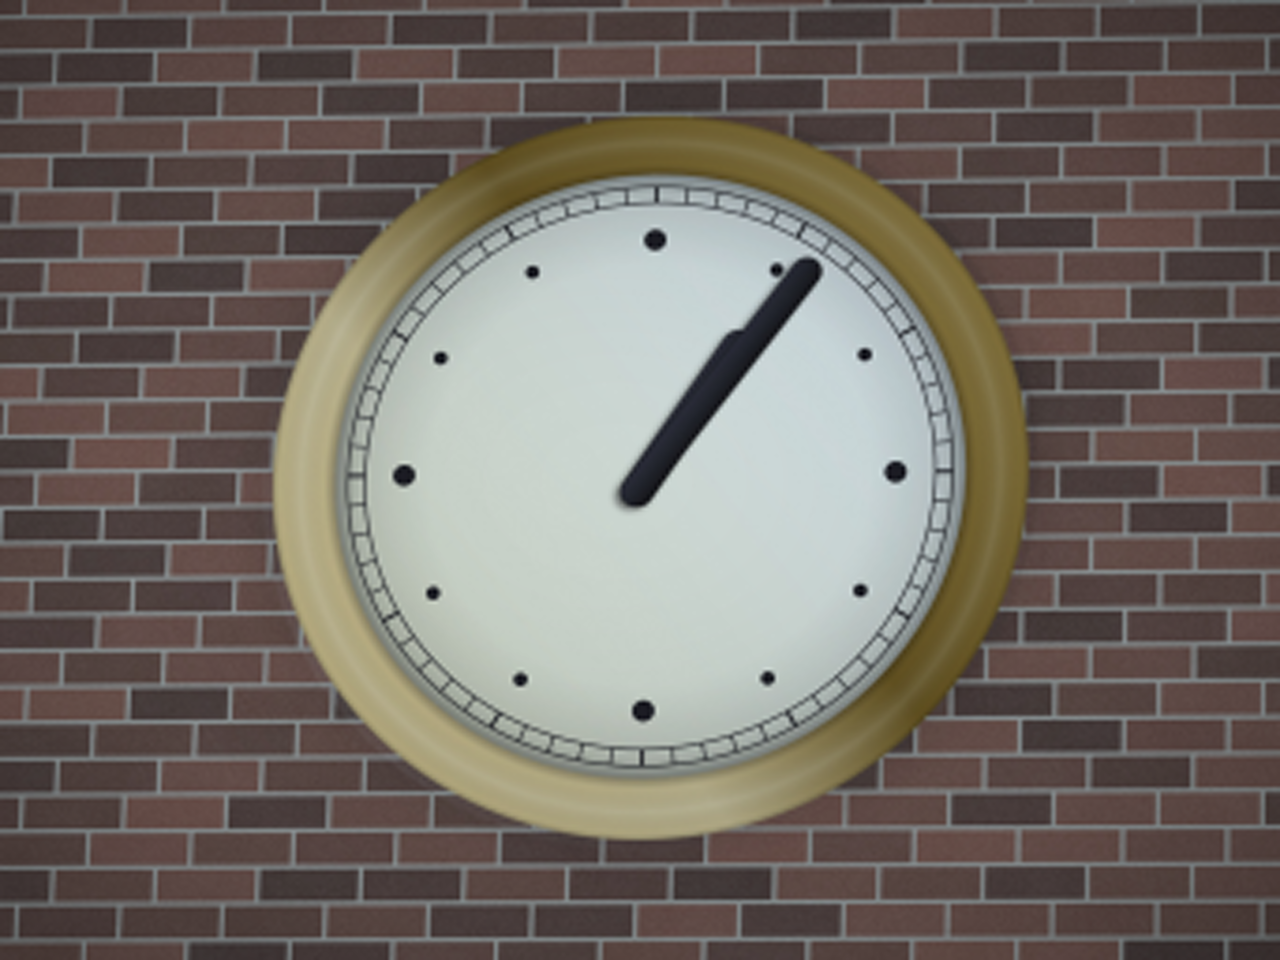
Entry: 1 h 06 min
